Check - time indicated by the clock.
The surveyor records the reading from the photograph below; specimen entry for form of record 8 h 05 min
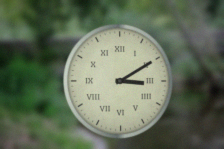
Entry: 3 h 10 min
